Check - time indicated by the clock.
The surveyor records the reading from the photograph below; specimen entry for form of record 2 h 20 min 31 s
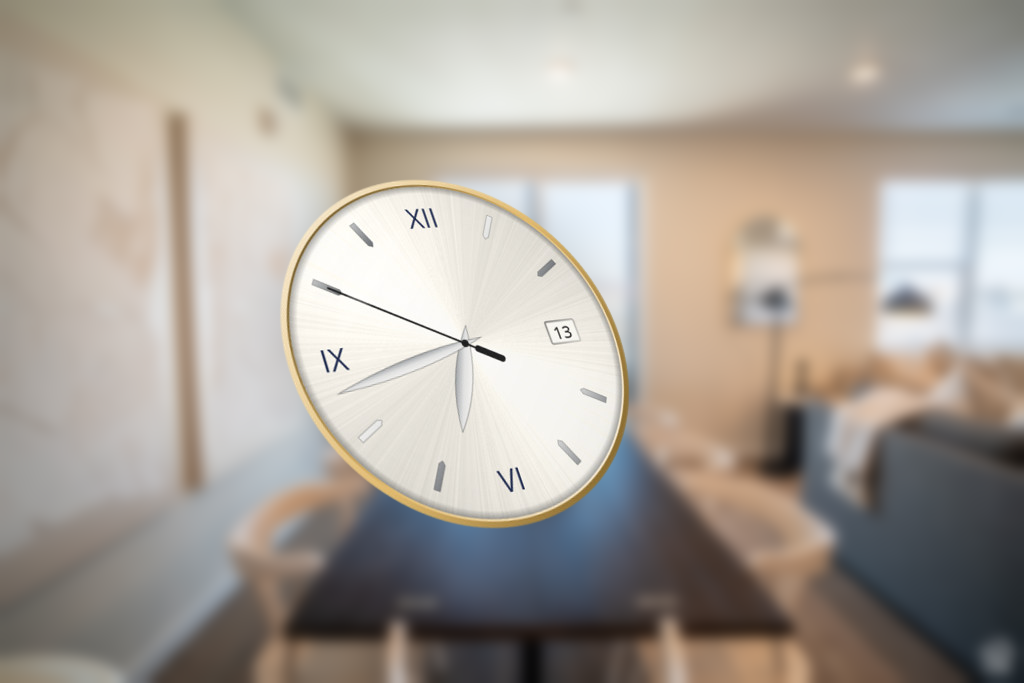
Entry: 6 h 42 min 50 s
